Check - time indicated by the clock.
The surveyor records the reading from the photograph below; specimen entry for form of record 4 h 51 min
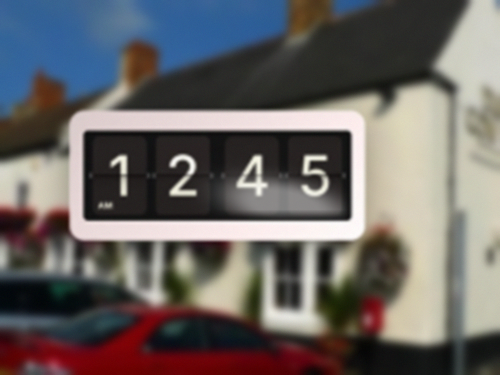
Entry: 12 h 45 min
